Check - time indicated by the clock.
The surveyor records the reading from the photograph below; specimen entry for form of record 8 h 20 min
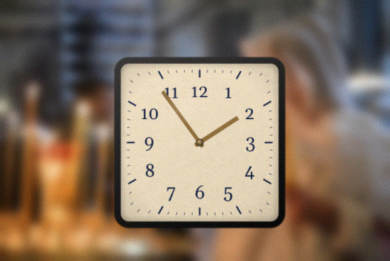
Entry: 1 h 54 min
